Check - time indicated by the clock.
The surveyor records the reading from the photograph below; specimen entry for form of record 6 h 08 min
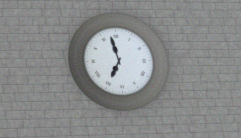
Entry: 6 h 58 min
